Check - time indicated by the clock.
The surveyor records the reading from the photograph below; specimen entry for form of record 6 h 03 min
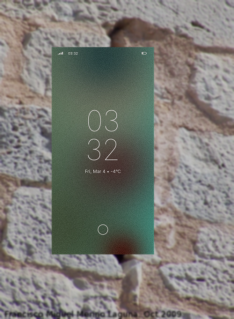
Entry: 3 h 32 min
